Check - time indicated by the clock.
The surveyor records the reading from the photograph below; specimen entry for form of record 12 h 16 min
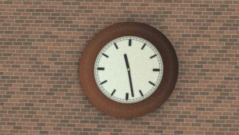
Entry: 11 h 28 min
